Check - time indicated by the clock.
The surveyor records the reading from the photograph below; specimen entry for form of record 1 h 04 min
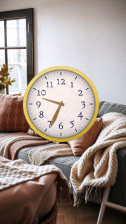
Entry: 9 h 34 min
